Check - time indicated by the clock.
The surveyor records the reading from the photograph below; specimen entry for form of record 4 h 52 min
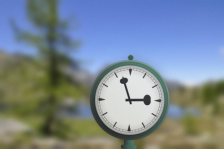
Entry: 2 h 57 min
